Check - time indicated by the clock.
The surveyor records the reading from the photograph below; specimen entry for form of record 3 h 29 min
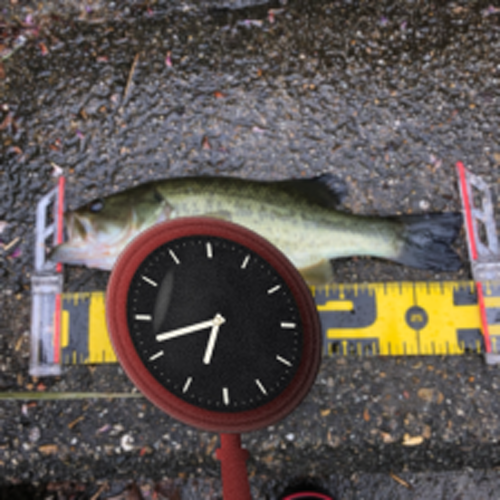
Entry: 6 h 42 min
